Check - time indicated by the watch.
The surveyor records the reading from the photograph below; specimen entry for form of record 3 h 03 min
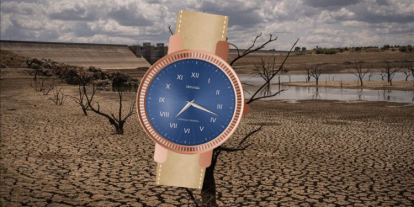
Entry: 7 h 18 min
